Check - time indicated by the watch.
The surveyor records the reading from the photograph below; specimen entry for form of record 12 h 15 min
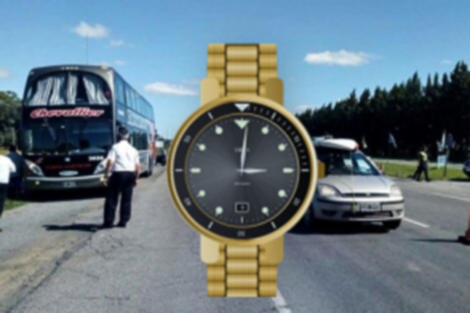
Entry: 3 h 01 min
